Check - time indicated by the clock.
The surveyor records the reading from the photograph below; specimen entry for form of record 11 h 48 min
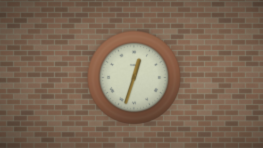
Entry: 12 h 33 min
